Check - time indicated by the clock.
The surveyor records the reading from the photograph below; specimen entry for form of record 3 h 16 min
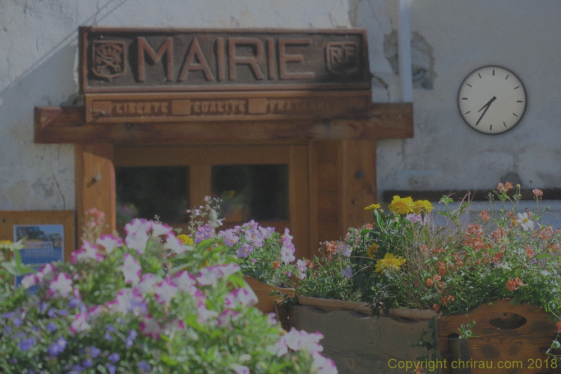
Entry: 7 h 35 min
